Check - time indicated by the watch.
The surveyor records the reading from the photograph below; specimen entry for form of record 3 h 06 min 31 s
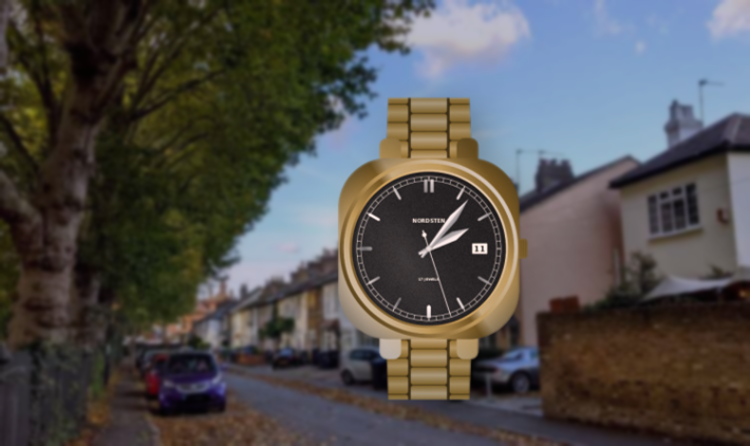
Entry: 2 h 06 min 27 s
